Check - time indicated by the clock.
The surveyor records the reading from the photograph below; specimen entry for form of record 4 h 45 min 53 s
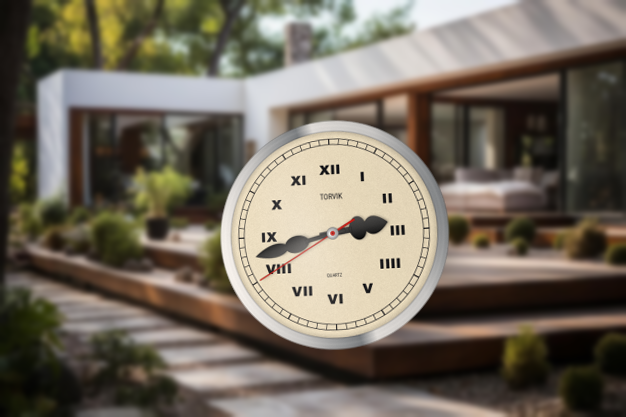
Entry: 2 h 42 min 40 s
